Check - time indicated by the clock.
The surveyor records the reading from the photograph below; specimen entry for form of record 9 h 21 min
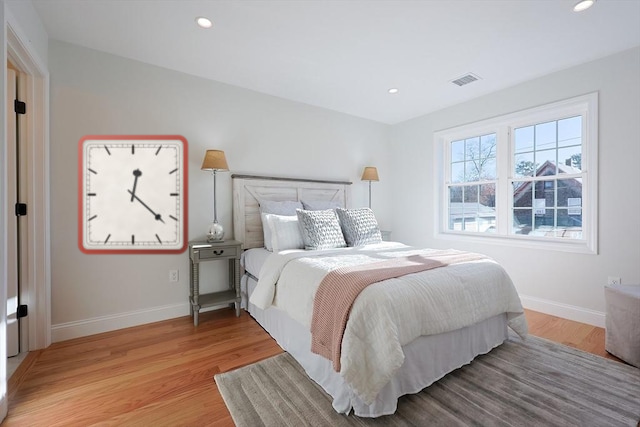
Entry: 12 h 22 min
